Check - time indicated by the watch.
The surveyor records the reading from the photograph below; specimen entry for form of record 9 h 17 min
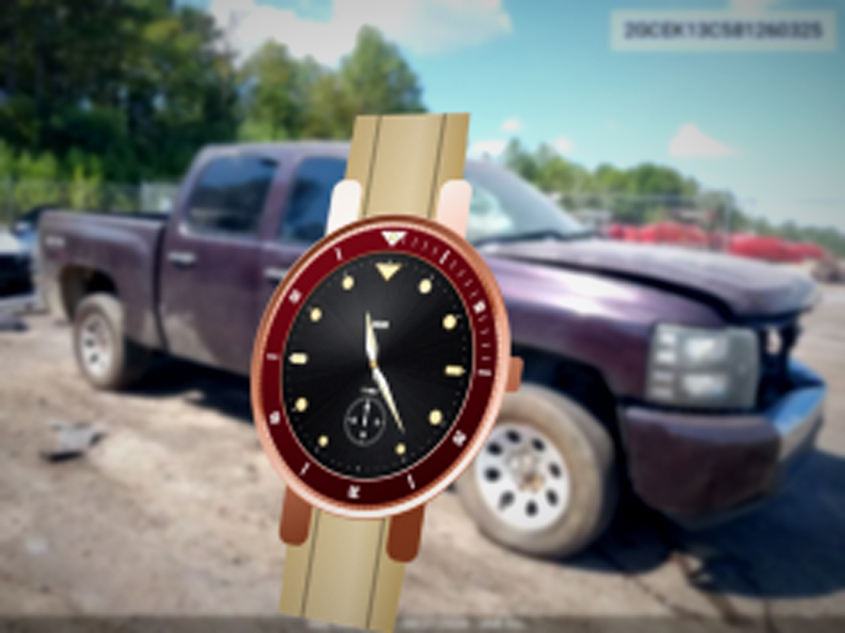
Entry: 11 h 24 min
